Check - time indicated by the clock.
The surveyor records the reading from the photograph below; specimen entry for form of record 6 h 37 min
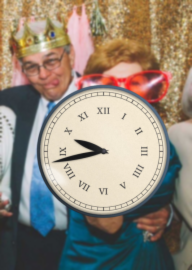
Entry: 9 h 43 min
